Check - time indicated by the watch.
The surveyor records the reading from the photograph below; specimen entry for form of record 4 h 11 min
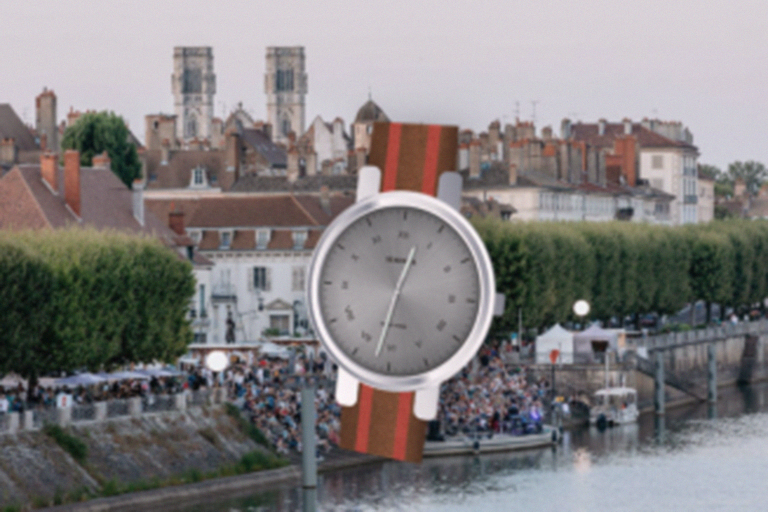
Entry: 12 h 32 min
